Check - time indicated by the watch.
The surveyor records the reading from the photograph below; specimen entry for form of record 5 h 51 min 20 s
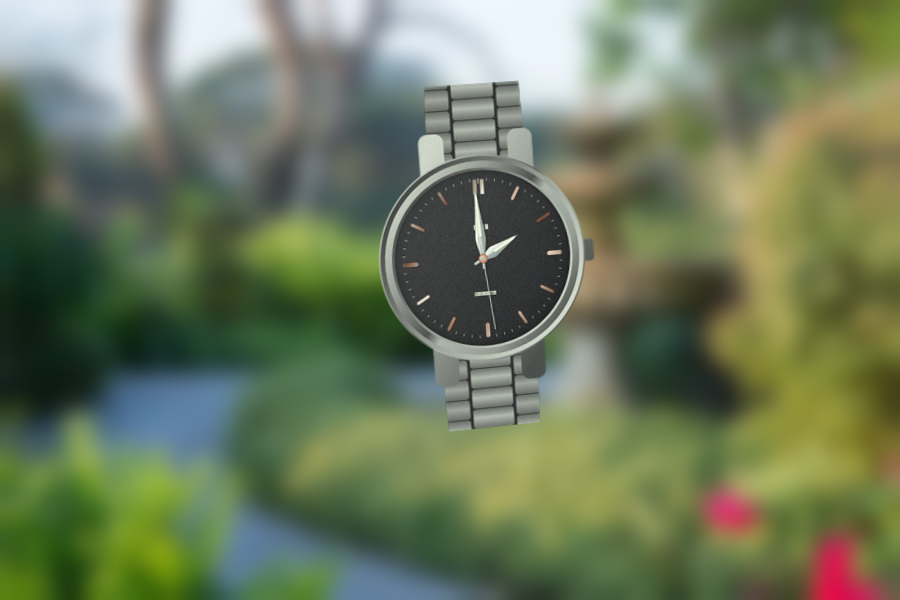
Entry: 1 h 59 min 29 s
